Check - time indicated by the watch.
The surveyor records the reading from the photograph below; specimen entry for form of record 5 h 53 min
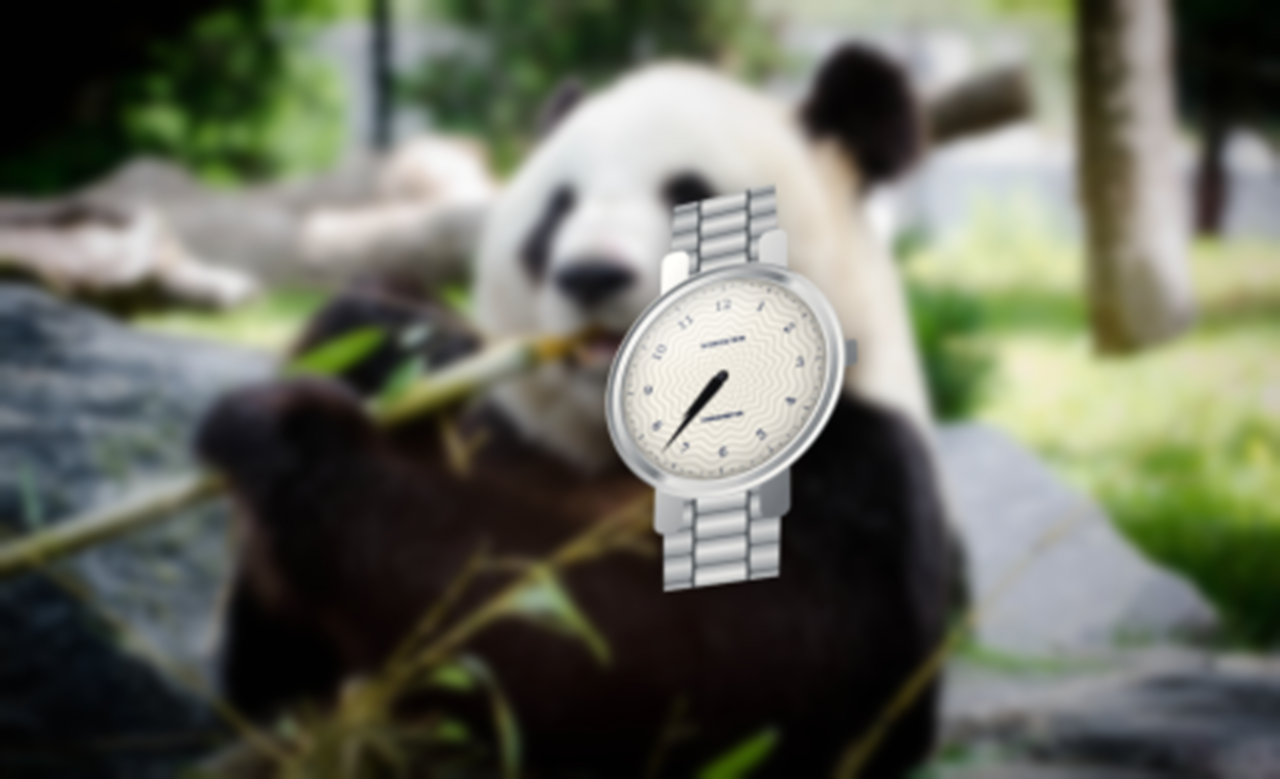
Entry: 7 h 37 min
